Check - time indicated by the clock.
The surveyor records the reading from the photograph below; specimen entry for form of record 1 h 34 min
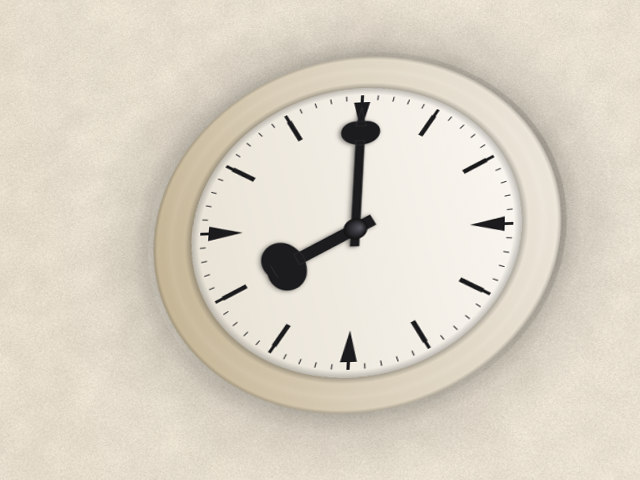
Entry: 8 h 00 min
